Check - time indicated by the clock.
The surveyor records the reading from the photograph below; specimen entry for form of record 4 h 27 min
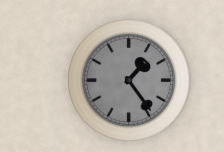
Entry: 1 h 24 min
